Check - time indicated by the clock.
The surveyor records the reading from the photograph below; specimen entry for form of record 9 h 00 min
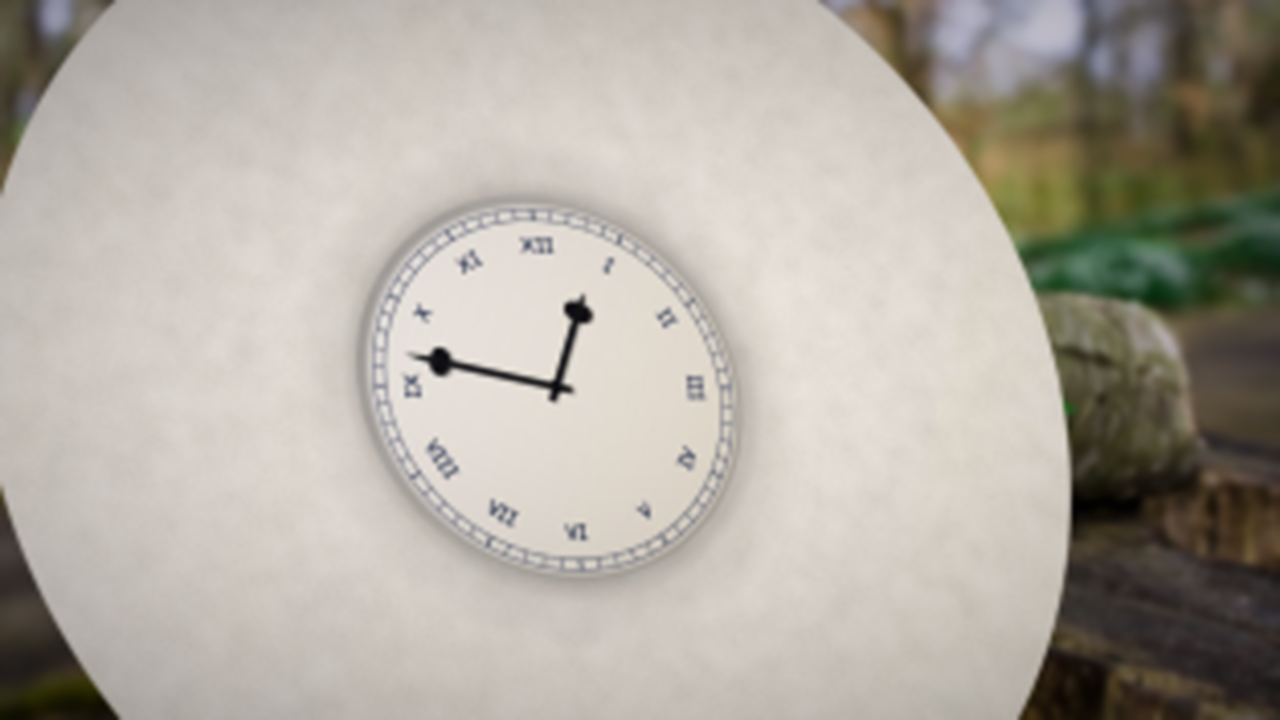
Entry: 12 h 47 min
